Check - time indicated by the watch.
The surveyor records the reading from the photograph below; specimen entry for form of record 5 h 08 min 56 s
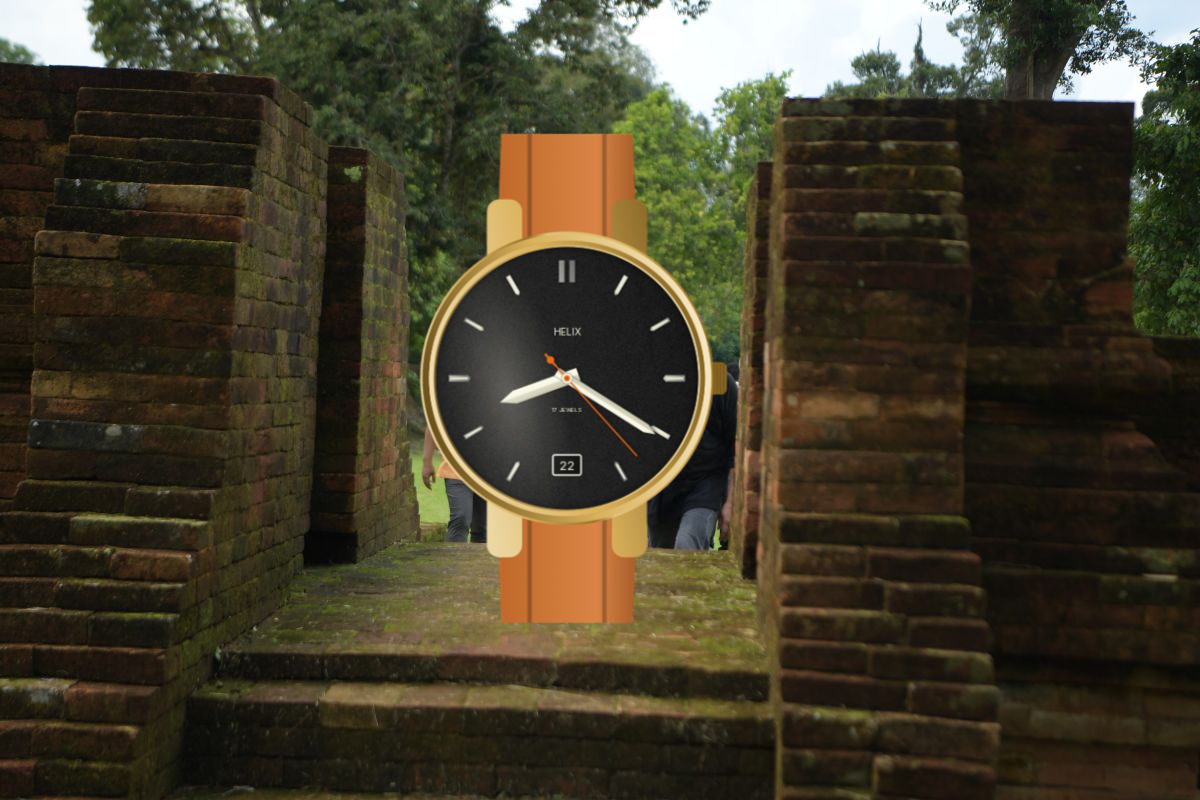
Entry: 8 h 20 min 23 s
